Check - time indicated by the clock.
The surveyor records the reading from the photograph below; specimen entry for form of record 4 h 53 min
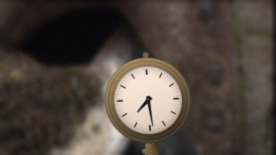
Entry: 7 h 29 min
